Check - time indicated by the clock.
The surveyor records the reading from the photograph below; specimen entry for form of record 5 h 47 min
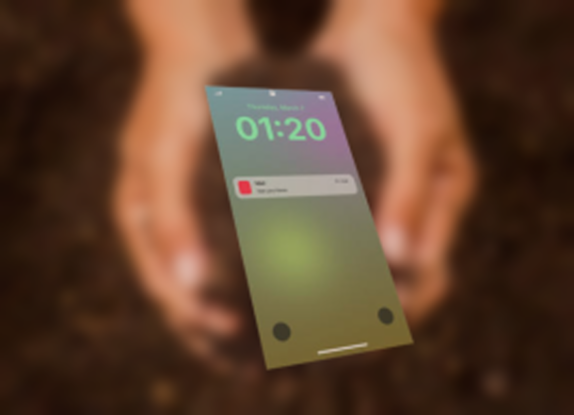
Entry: 1 h 20 min
